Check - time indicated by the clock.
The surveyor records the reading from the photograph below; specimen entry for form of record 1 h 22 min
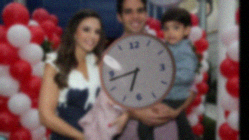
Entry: 6 h 43 min
